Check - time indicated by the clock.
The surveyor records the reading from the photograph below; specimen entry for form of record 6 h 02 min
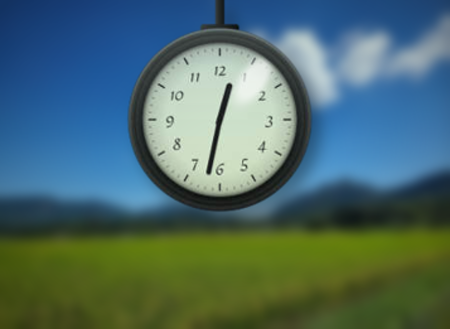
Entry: 12 h 32 min
